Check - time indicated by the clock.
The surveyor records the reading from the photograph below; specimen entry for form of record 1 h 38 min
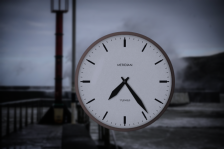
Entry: 7 h 24 min
